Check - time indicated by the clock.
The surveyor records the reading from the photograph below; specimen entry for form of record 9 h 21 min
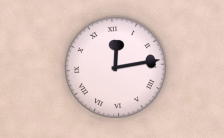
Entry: 12 h 14 min
